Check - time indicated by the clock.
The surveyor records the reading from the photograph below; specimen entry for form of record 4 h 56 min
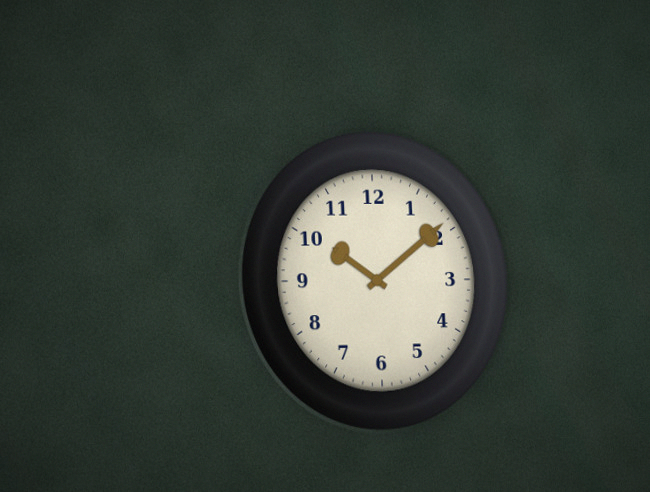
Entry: 10 h 09 min
